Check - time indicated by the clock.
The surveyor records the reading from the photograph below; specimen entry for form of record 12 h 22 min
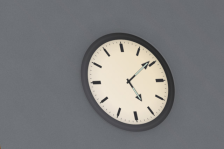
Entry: 5 h 09 min
